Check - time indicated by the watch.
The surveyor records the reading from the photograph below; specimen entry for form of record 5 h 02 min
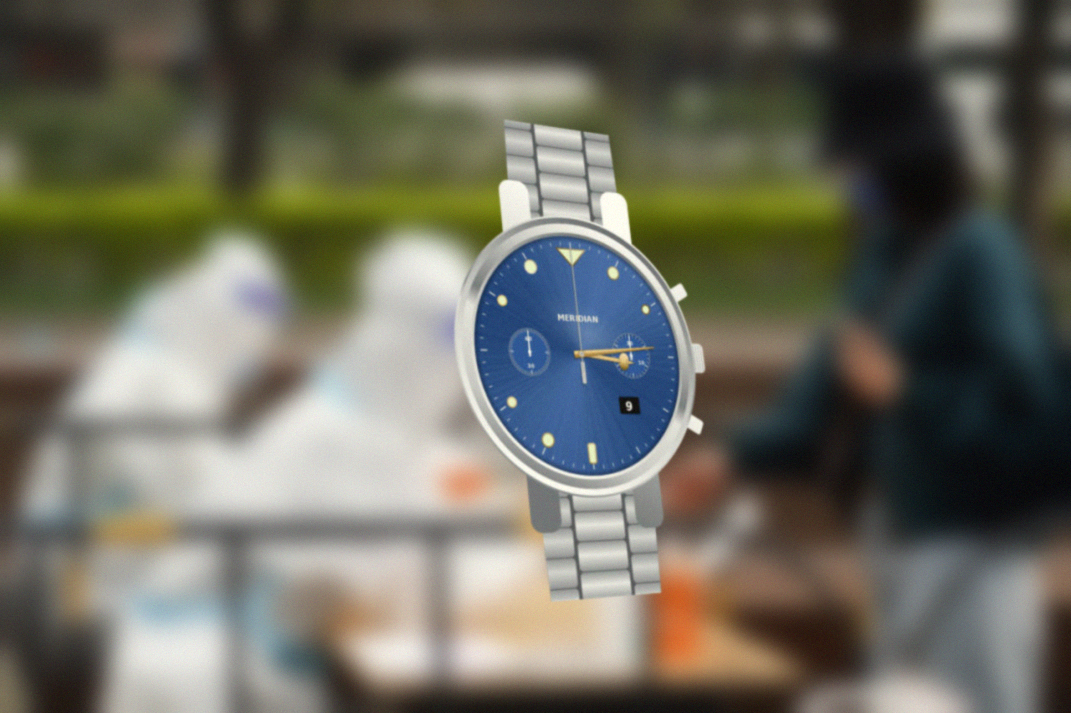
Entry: 3 h 14 min
